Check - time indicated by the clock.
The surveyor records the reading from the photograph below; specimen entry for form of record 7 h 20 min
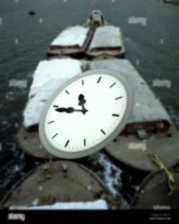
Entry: 10 h 44 min
